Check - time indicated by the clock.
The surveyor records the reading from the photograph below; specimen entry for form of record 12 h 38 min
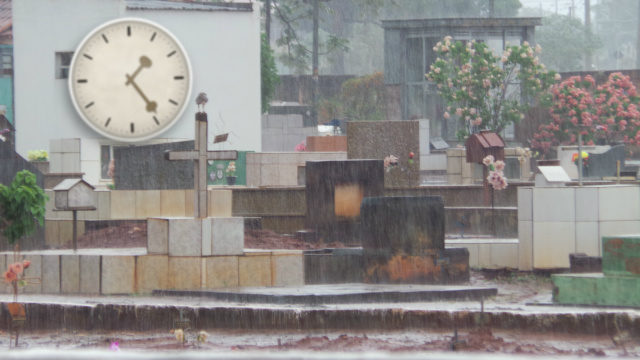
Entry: 1 h 24 min
